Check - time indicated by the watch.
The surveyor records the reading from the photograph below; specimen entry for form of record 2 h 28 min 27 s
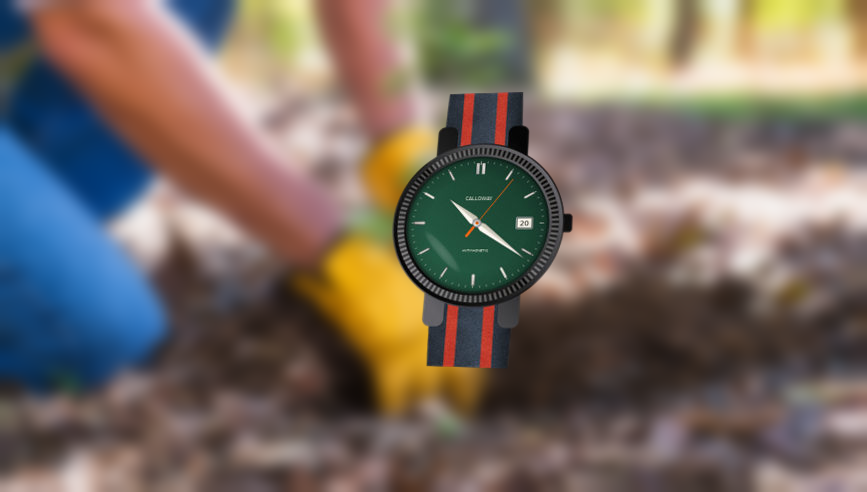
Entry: 10 h 21 min 06 s
